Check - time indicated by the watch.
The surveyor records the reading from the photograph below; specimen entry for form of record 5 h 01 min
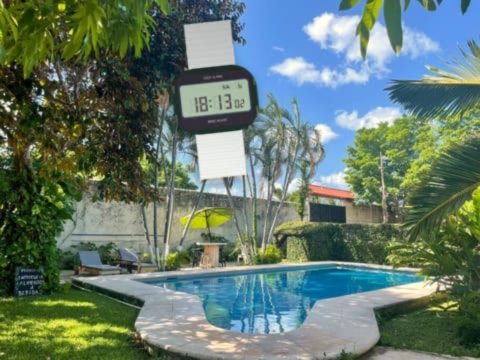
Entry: 18 h 13 min
